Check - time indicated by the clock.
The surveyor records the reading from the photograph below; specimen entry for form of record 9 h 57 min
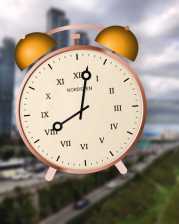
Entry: 8 h 02 min
